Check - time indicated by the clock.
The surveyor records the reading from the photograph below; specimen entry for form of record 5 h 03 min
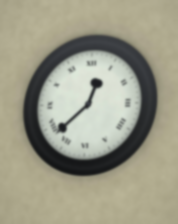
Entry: 12 h 38 min
